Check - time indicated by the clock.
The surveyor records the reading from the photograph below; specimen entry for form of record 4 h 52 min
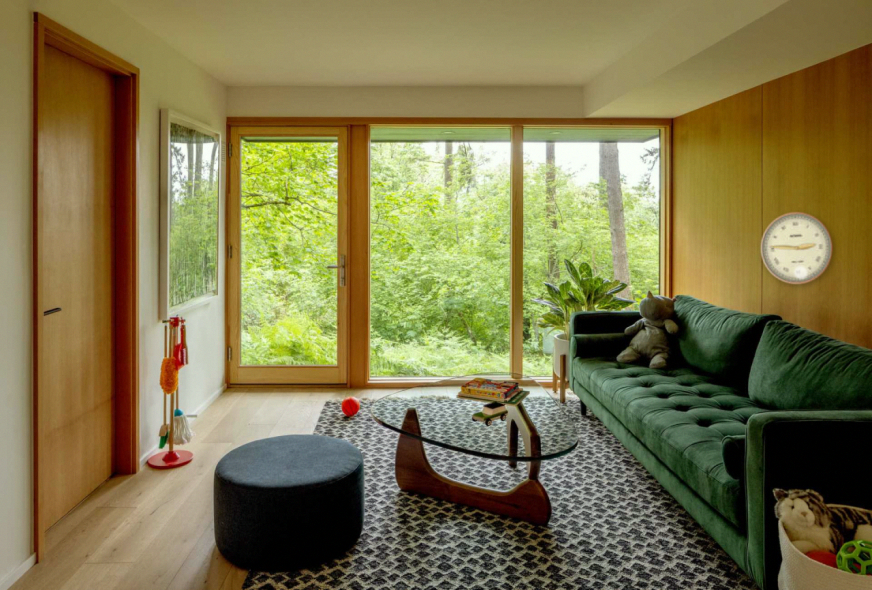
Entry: 2 h 46 min
